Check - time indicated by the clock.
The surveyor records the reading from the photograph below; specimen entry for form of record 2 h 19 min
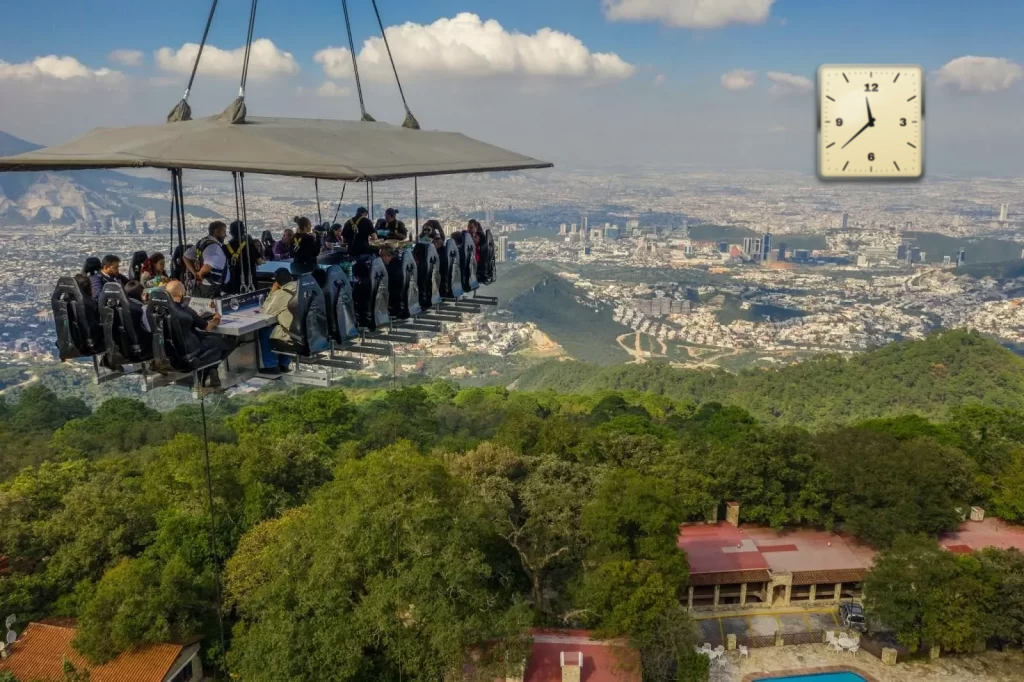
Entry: 11 h 38 min
